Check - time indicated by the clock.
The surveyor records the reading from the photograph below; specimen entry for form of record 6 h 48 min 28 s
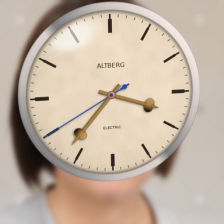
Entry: 3 h 36 min 40 s
